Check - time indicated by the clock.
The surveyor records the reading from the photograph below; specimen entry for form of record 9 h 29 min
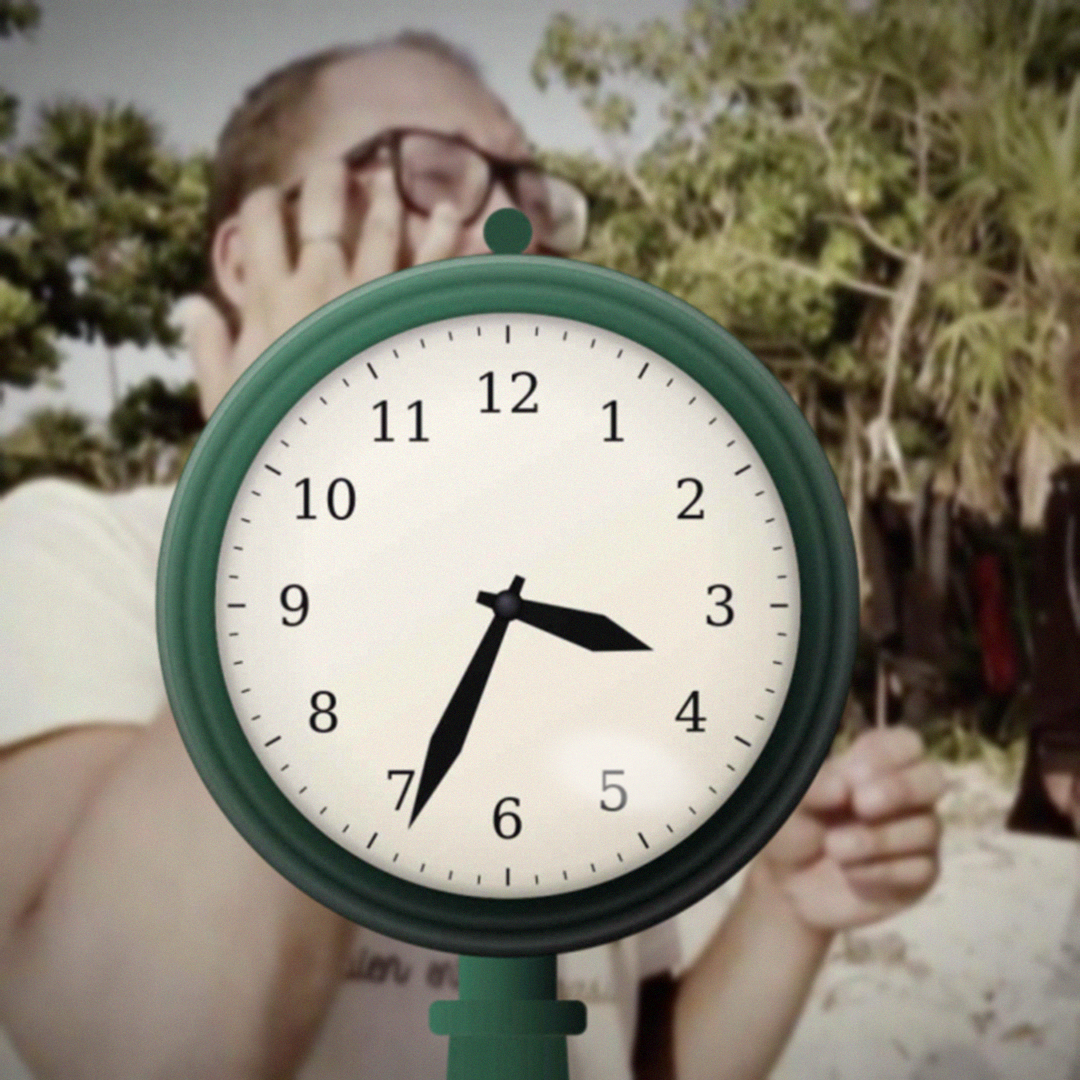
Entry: 3 h 34 min
